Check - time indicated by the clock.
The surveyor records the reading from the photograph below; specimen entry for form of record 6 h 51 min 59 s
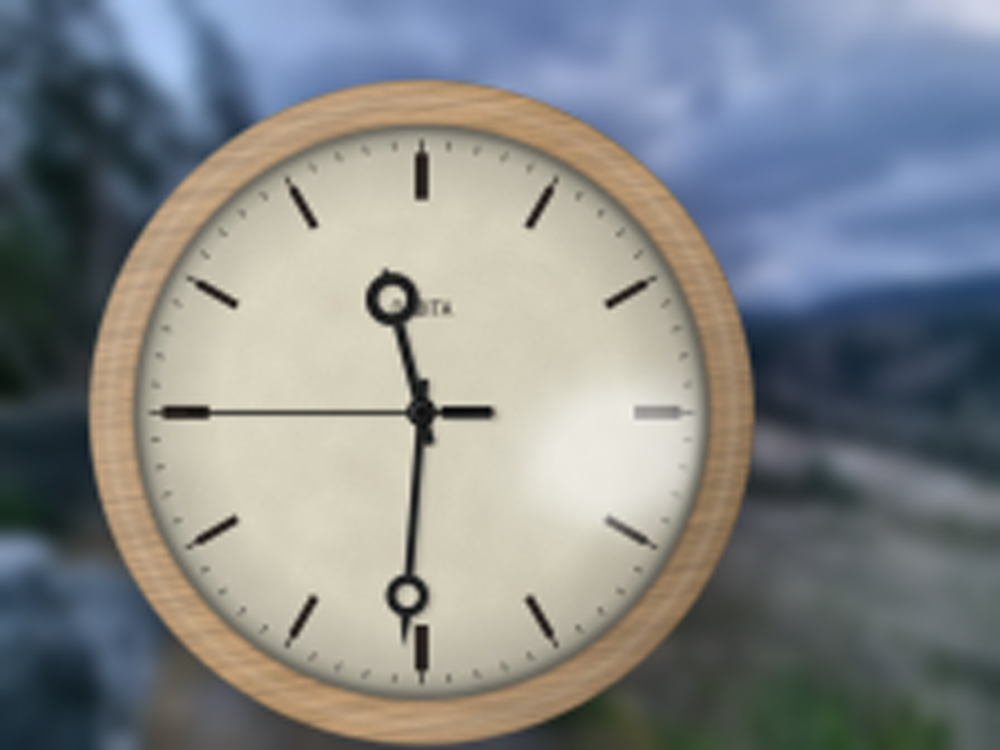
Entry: 11 h 30 min 45 s
